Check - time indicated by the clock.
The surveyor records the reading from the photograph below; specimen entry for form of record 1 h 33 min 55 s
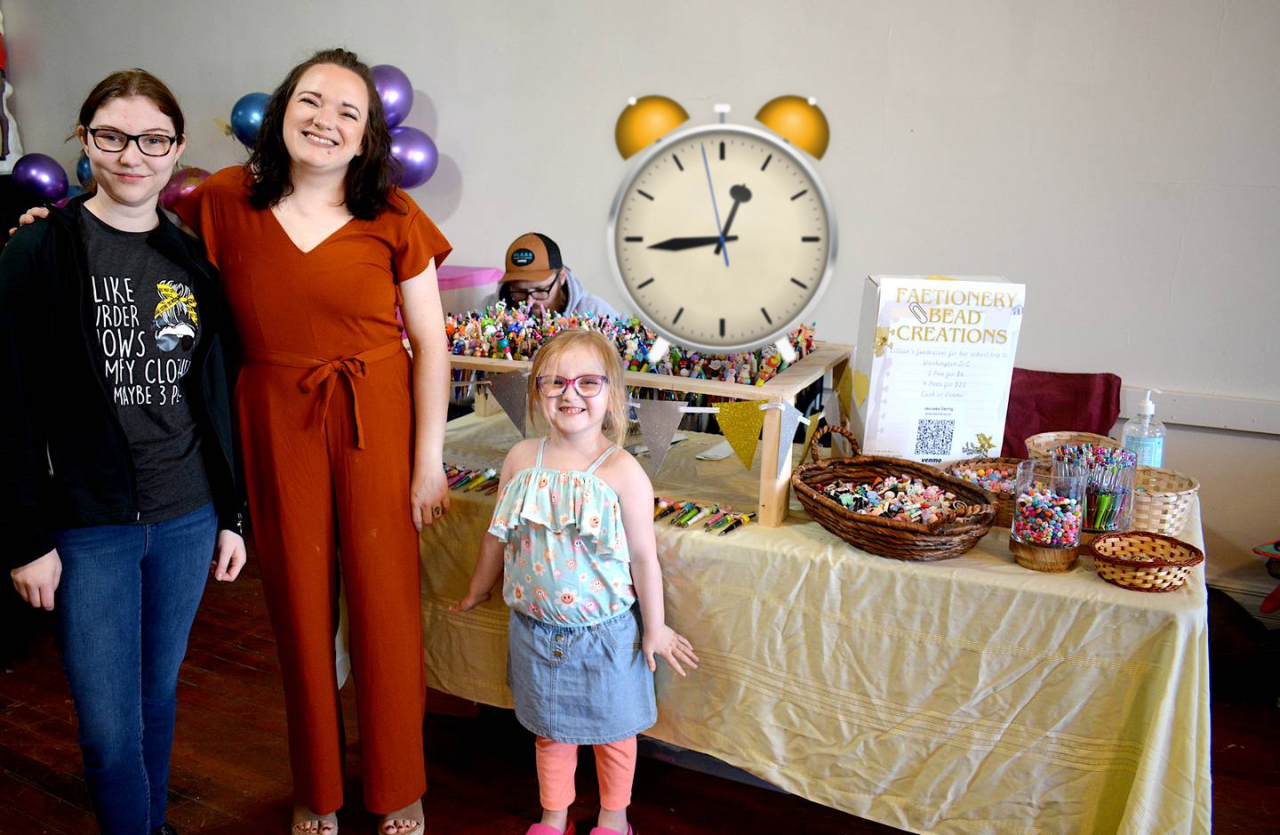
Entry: 12 h 43 min 58 s
